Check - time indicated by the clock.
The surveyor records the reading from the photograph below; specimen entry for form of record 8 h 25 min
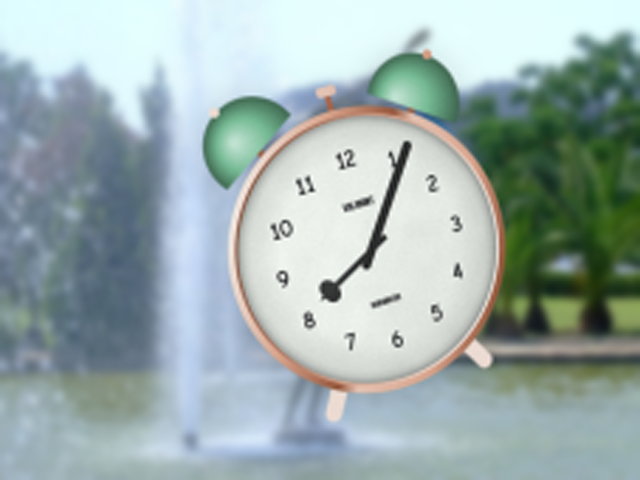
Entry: 8 h 06 min
